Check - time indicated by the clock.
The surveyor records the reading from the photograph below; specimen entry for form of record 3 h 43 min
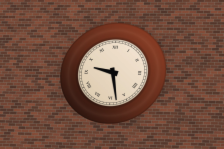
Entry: 9 h 28 min
